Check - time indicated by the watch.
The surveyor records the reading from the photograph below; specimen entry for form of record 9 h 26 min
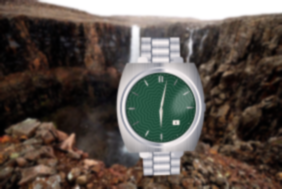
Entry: 6 h 02 min
